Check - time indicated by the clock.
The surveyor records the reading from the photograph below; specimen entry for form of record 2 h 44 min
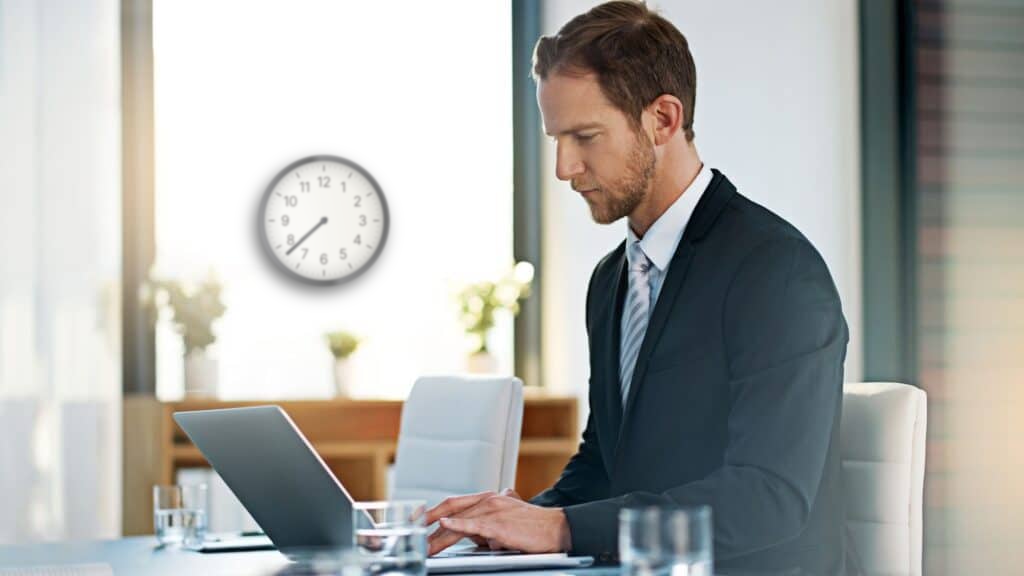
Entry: 7 h 38 min
